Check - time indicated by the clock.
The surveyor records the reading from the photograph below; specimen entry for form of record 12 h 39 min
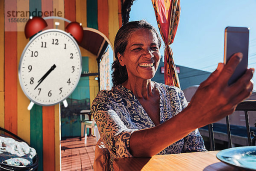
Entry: 7 h 37 min
